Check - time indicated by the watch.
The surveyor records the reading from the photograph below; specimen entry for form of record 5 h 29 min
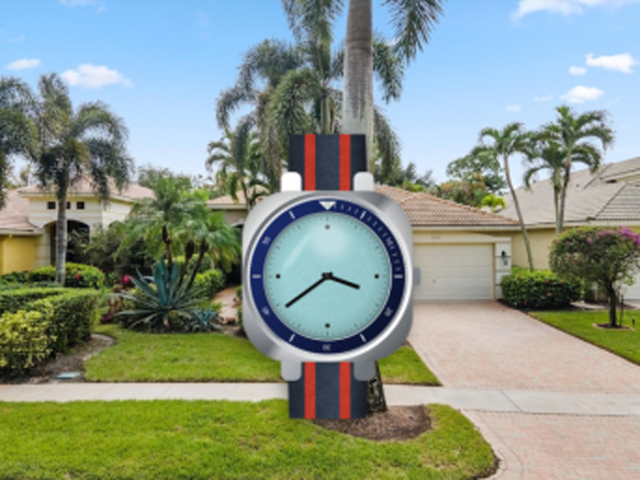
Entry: 3 h 39 min
